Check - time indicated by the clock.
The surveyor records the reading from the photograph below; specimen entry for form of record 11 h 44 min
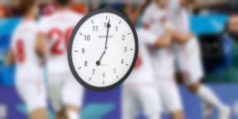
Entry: 7 h 01 min
